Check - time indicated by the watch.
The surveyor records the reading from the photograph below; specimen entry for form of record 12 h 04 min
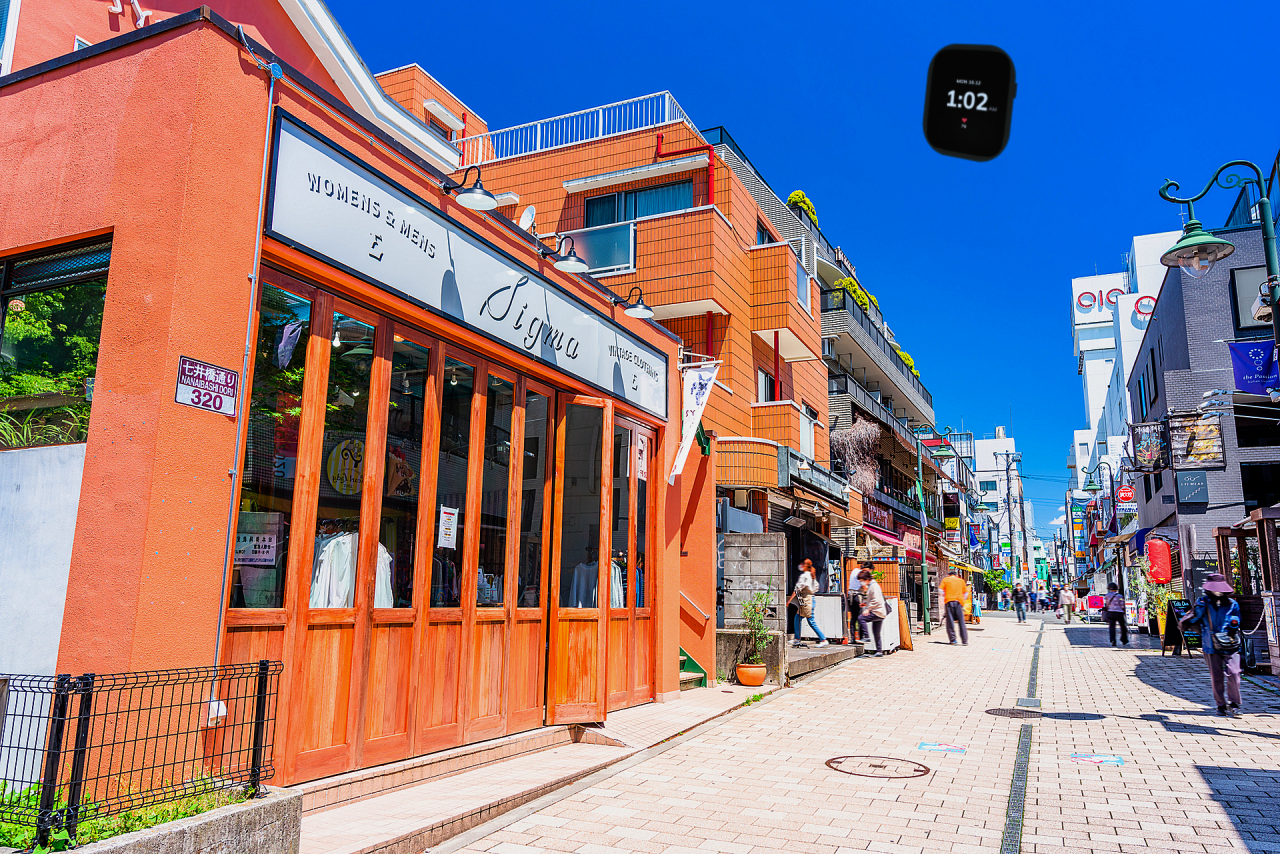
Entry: 1 h 02 min
